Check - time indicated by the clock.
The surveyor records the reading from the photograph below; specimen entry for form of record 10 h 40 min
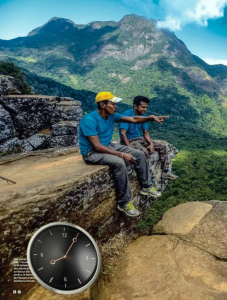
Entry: 8 h 05 min
